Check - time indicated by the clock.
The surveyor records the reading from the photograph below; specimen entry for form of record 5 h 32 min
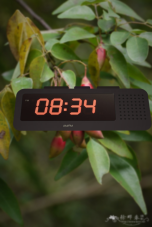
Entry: 8 h 34 min
